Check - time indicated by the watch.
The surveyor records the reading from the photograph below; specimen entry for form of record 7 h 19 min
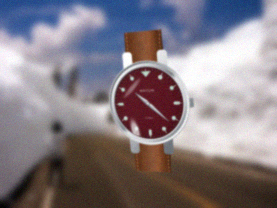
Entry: 10 h 22 min
